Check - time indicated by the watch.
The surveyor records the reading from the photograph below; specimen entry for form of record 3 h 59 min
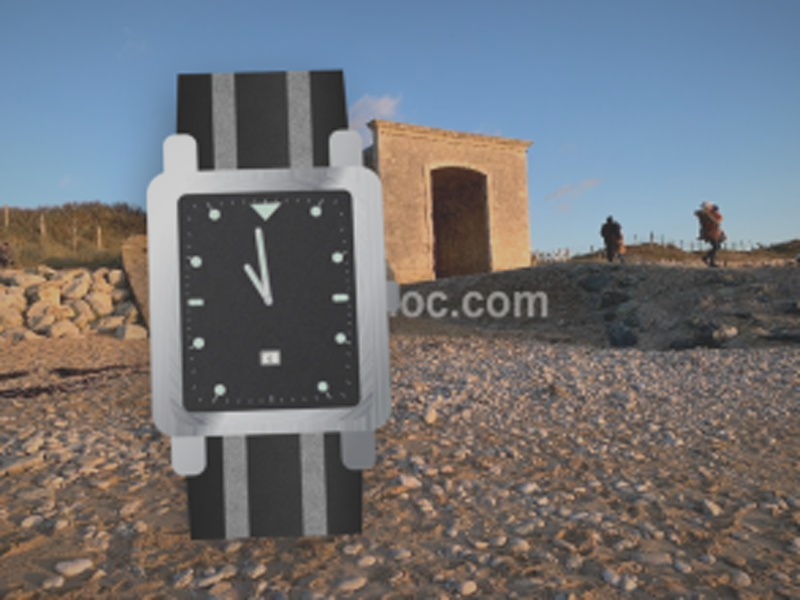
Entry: 10 h 59 min
